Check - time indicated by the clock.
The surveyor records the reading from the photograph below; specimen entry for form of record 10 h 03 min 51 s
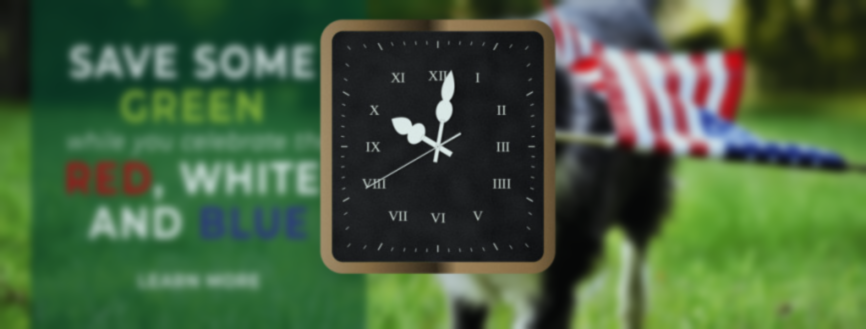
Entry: 10 h 01 min 40 s
